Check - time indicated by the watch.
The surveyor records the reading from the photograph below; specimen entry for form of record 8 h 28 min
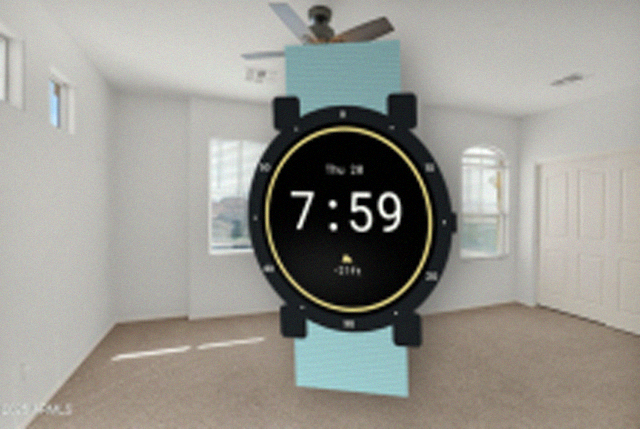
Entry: 7 h 59 min
